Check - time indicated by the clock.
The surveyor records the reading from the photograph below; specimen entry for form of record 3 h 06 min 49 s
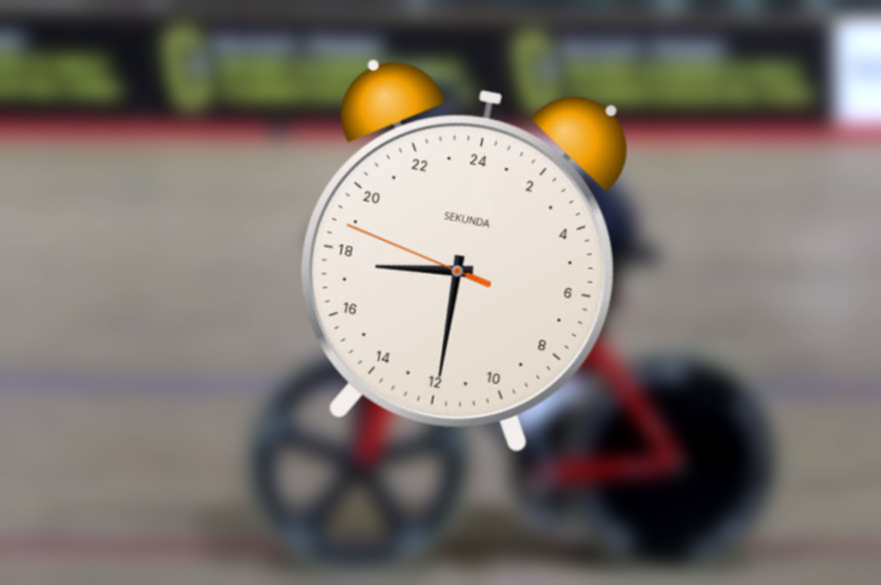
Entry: 17 h 29 min 47 s
